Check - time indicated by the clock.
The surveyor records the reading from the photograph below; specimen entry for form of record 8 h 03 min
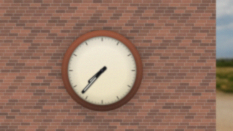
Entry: 7 h 37 min
